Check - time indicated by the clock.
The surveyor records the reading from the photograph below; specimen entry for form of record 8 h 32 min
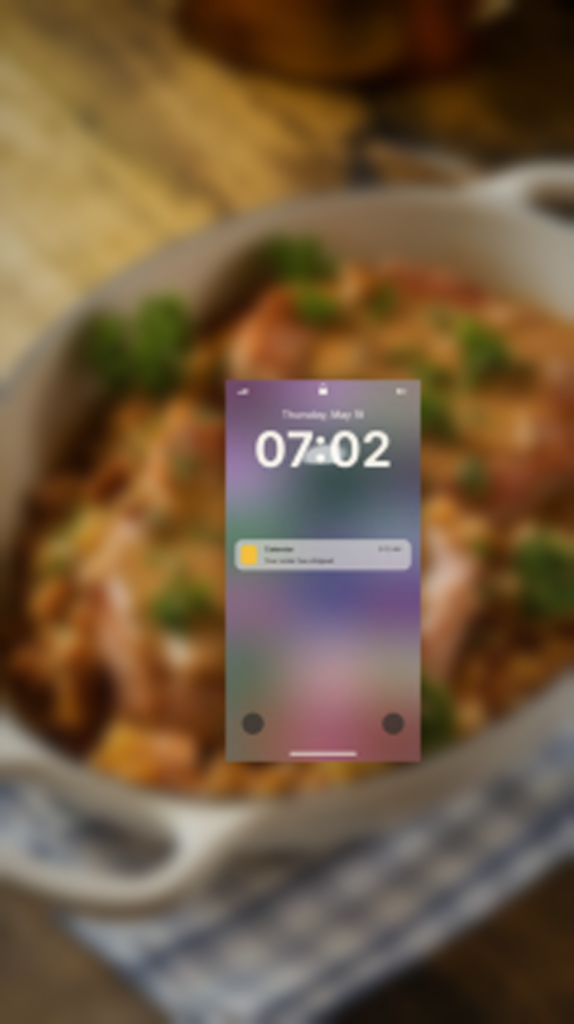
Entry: 7 h 02 min
